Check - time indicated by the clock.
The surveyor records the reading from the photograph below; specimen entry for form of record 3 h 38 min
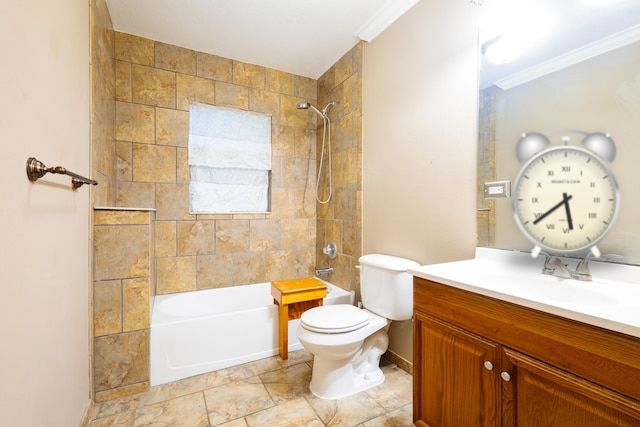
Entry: 5 h 39 min
